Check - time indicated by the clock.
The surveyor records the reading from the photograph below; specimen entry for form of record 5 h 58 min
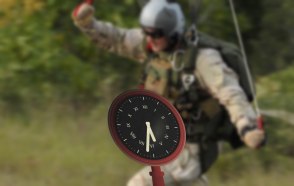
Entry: 5 h 32 min
